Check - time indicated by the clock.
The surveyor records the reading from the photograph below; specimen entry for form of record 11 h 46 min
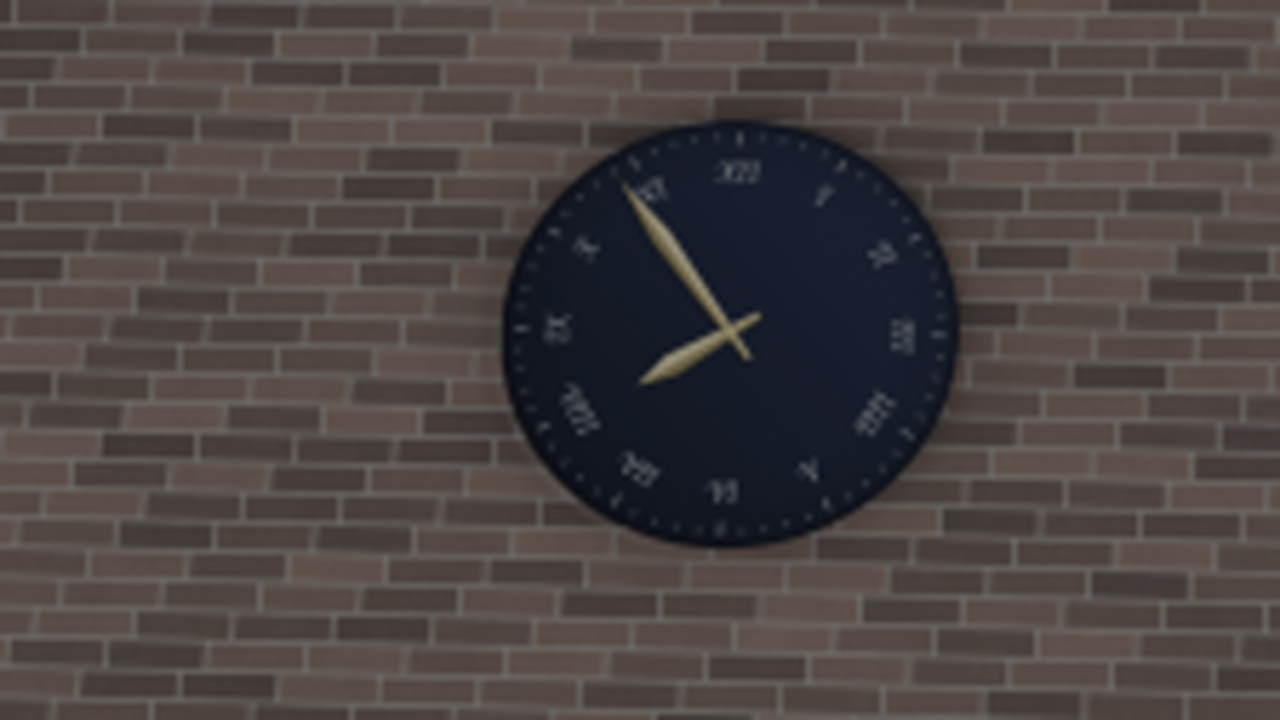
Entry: 7 h 54 min
